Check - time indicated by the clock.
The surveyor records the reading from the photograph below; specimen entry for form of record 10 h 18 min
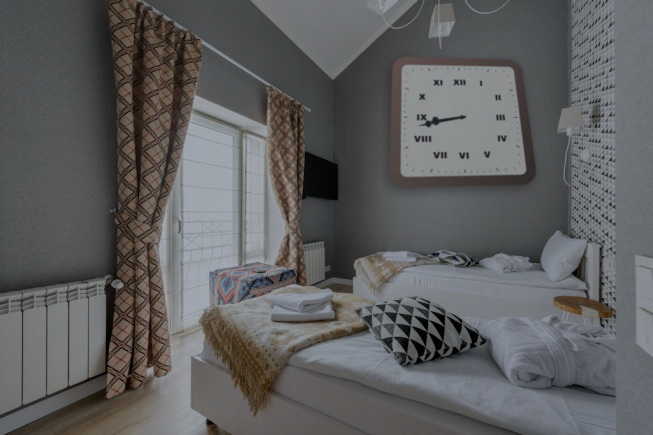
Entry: 8 h 43 min
